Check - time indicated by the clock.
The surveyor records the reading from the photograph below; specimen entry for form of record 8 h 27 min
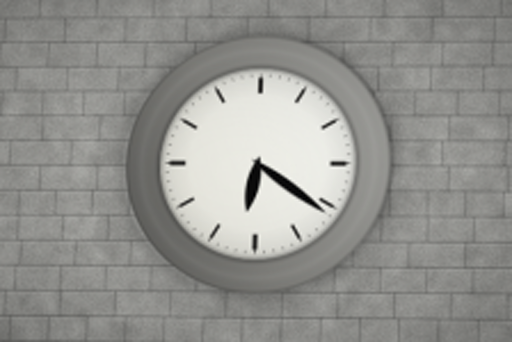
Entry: 6 h 21 min
